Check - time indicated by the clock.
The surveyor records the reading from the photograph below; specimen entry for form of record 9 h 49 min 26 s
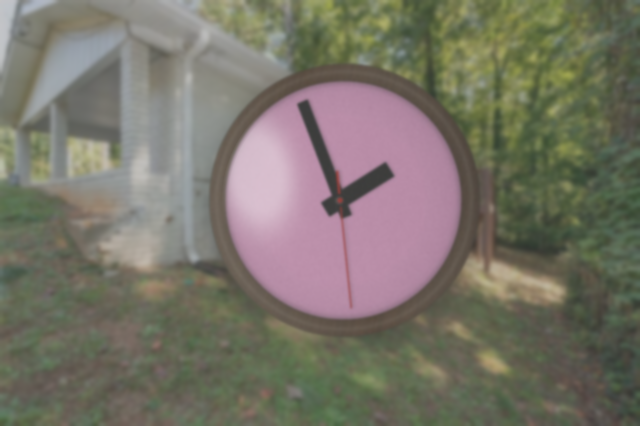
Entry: 1 h 56 min 29 s
